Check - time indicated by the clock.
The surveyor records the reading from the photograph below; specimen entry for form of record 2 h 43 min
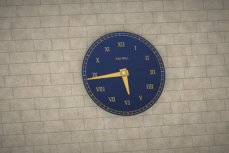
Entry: 5 h 44 min
